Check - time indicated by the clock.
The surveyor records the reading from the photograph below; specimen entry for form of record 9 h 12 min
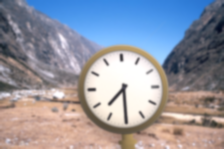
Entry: 7 h 30 min
